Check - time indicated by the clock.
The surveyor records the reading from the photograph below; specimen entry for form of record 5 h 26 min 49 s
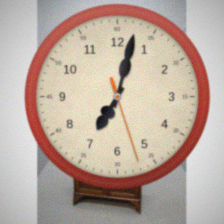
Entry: 7 h 02 min 27 s
